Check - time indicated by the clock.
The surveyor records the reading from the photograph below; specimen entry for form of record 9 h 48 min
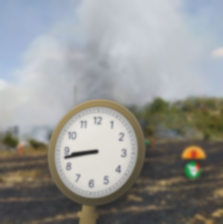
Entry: 8 h 43 min
